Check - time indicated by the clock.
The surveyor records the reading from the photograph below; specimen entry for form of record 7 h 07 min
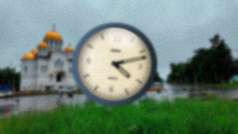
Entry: 4 h 12 min
